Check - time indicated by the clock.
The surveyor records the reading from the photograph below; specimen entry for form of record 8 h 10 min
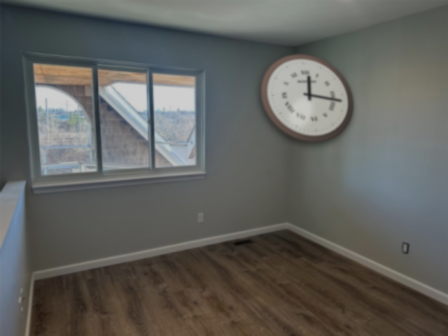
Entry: 12 h 17 min
